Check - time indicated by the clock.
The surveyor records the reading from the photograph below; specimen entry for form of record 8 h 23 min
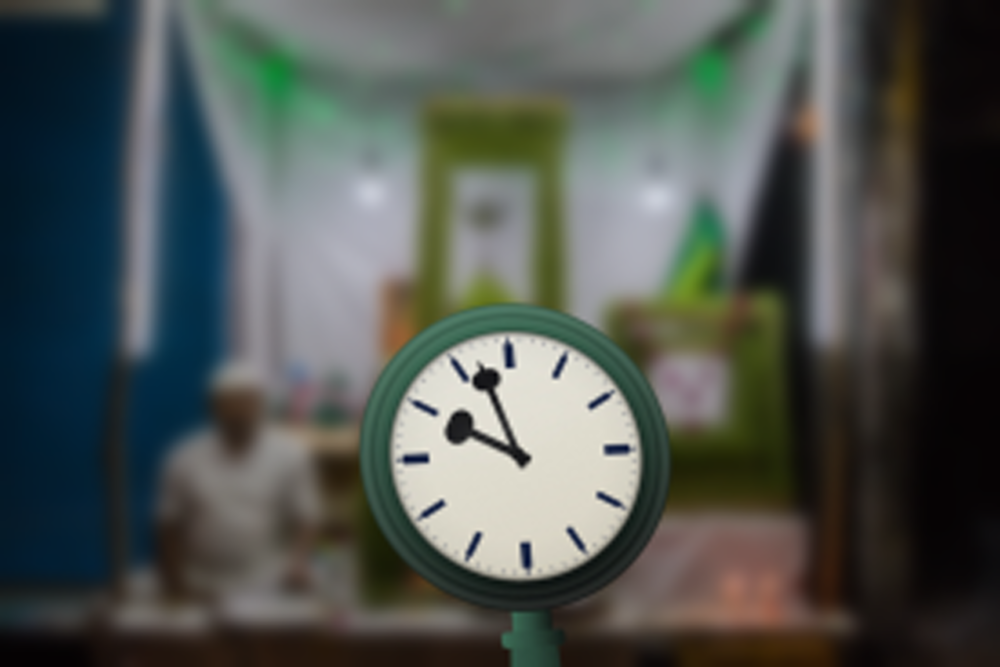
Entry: 9 h 57 min
